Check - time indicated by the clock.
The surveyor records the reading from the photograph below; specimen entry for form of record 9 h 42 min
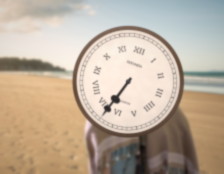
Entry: 6 h 33 min
